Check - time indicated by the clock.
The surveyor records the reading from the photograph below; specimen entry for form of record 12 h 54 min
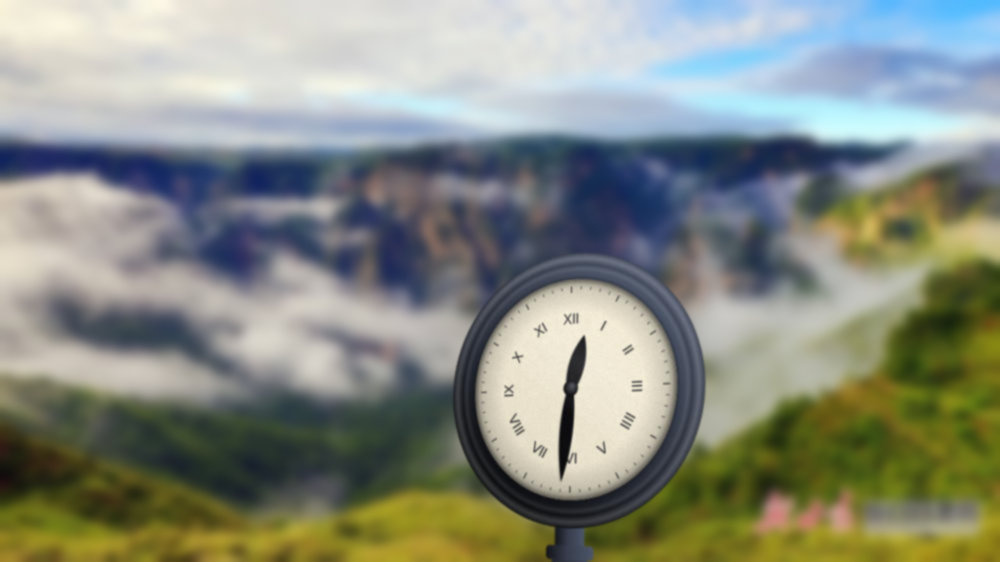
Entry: 12 h 31 min
